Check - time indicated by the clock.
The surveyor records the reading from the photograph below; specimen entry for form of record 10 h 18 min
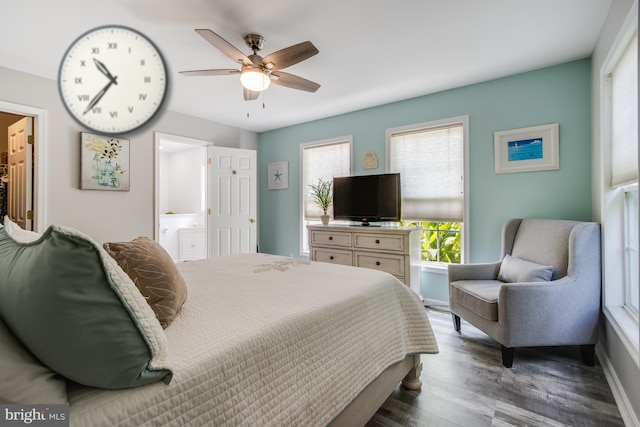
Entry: 10 h 37 min
